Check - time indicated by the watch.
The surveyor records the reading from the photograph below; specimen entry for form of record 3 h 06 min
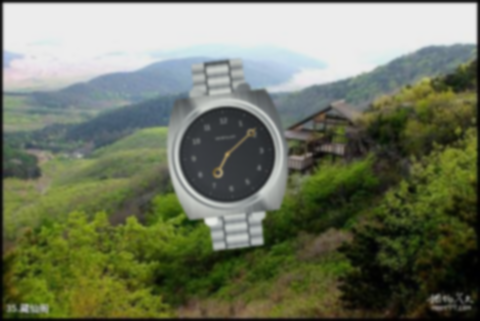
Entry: 7 h 09 min
